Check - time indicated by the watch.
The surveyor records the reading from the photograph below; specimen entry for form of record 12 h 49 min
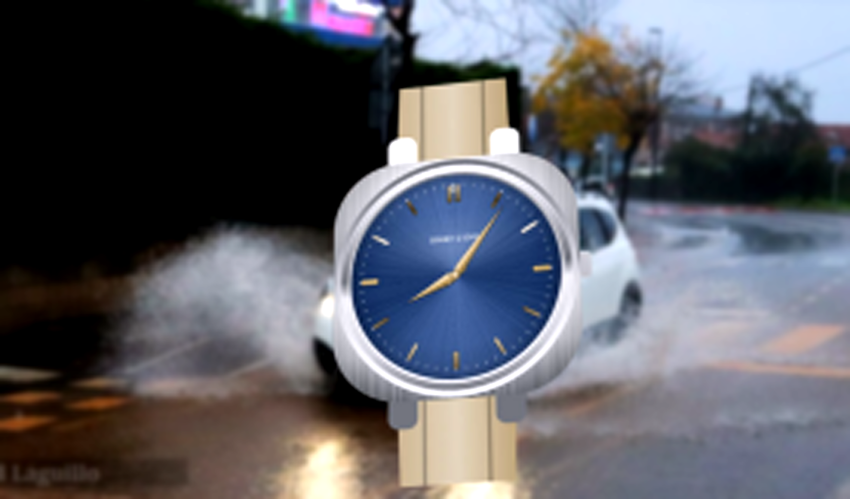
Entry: 8 h 06 min
